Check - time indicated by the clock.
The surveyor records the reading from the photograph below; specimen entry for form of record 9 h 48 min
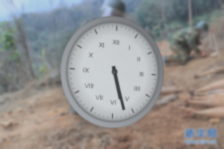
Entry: 5 h 27 min
